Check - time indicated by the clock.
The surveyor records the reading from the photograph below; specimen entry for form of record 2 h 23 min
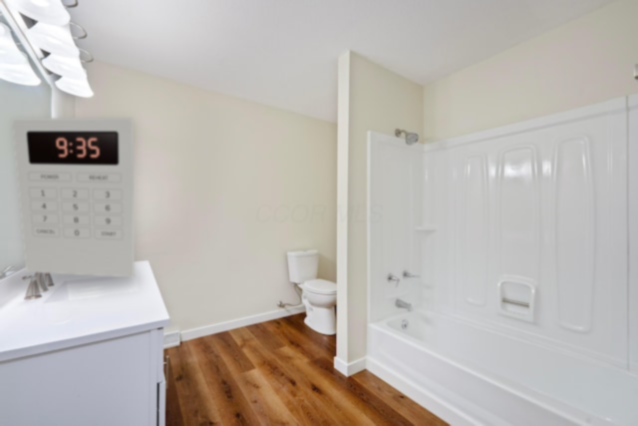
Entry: 9 h 35 min
